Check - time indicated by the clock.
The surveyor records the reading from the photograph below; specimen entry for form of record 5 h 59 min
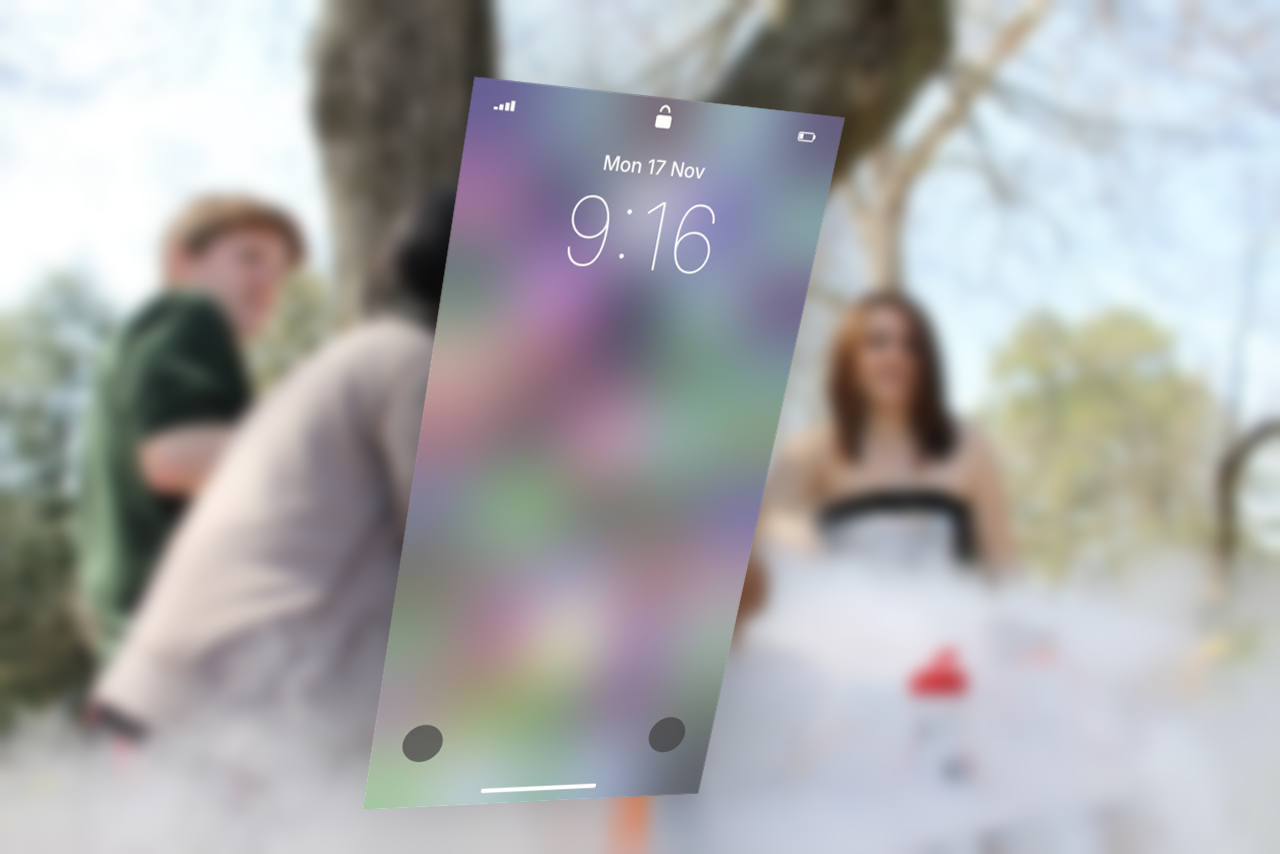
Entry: 9 h 16 min
